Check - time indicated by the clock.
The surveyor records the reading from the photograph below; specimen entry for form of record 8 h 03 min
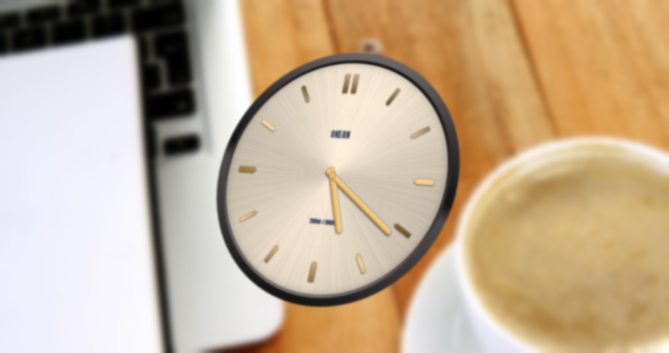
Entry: 5 h 21 min
